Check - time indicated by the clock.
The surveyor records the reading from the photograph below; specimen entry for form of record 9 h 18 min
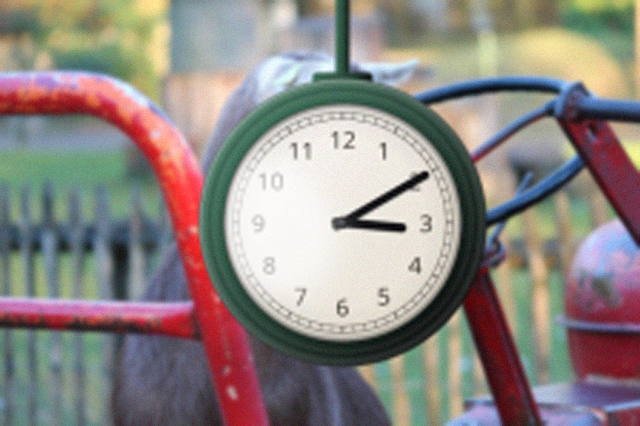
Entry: 3 h 10 min
